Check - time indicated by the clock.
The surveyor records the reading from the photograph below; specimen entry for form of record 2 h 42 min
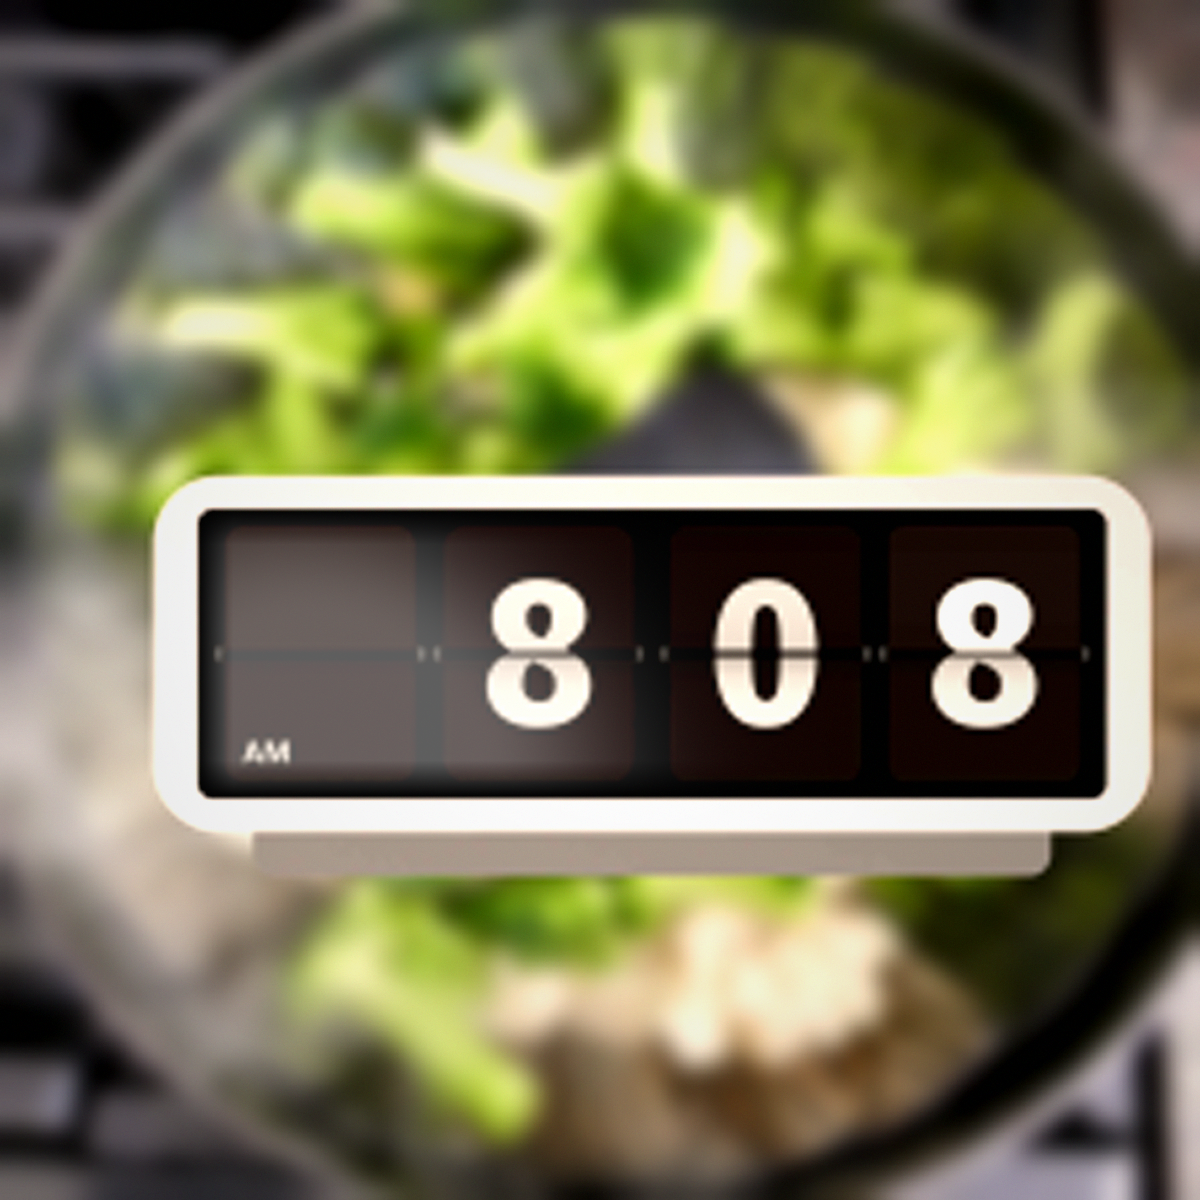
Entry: 8 h 08 min
